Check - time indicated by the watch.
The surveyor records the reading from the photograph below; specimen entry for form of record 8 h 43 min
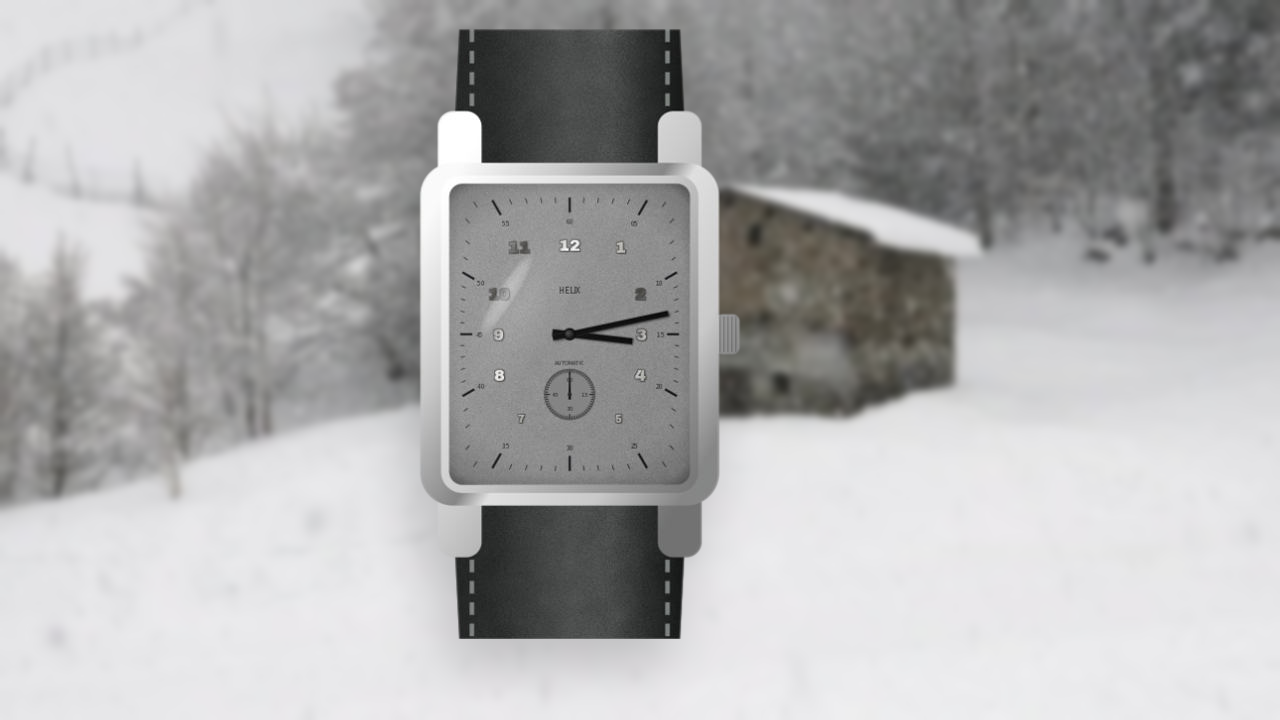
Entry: 3 h 13 min
